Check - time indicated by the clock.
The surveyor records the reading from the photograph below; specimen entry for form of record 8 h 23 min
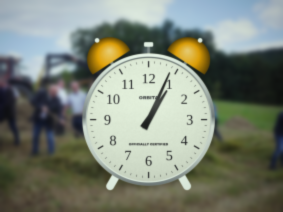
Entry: 1 h 04 min
